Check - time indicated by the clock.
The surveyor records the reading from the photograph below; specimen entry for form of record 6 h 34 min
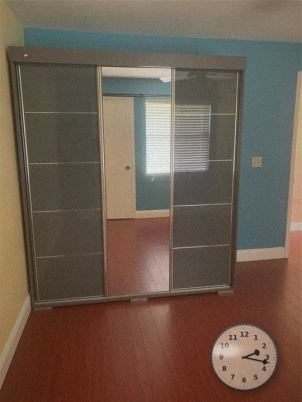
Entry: 2 h 17 min
